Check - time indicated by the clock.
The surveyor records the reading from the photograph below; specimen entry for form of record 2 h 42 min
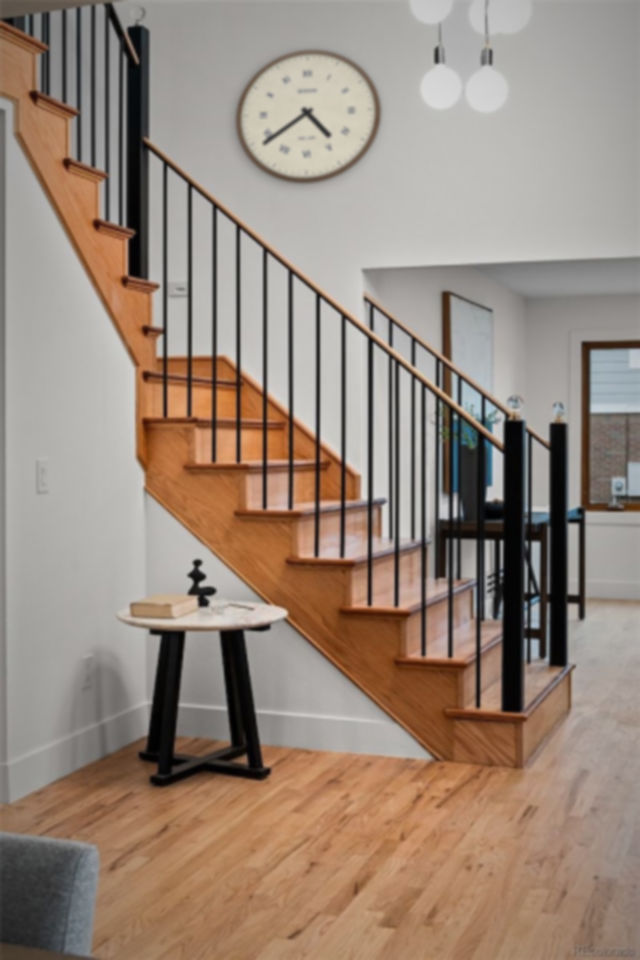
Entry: 4 h 39 min
